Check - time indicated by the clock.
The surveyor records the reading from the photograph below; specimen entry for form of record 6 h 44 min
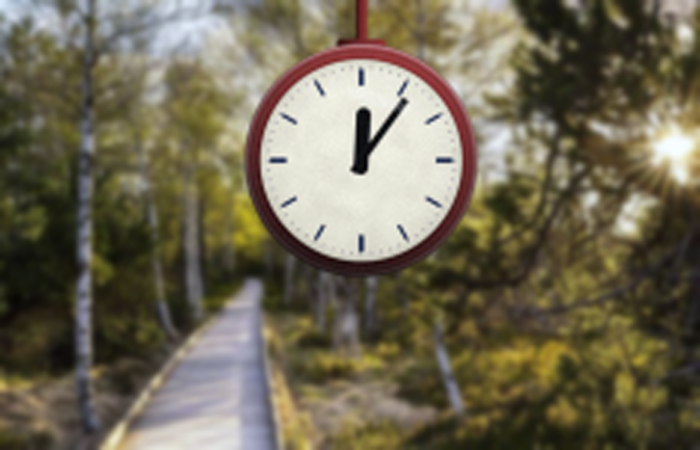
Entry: 12 h 06 min
